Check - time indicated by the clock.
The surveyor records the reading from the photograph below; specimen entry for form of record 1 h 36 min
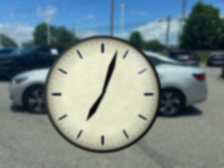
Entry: 7 h 03 min
